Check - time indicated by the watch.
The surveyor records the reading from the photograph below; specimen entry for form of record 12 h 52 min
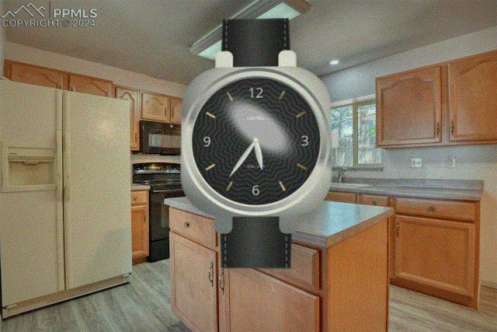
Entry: 5 h 36 min
